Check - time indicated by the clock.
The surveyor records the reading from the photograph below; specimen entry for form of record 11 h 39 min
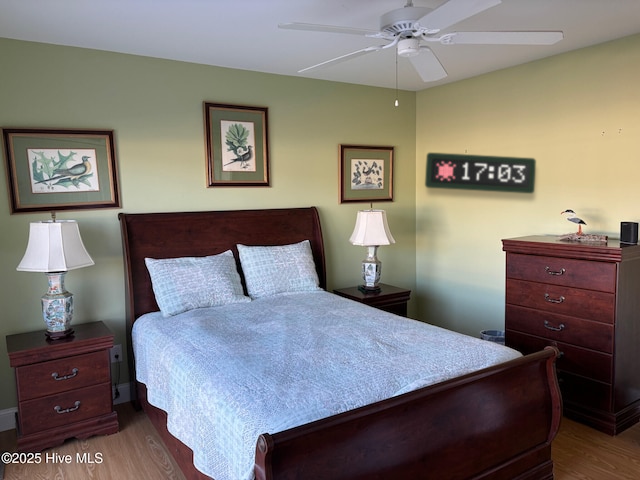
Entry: 17 h 03 min
